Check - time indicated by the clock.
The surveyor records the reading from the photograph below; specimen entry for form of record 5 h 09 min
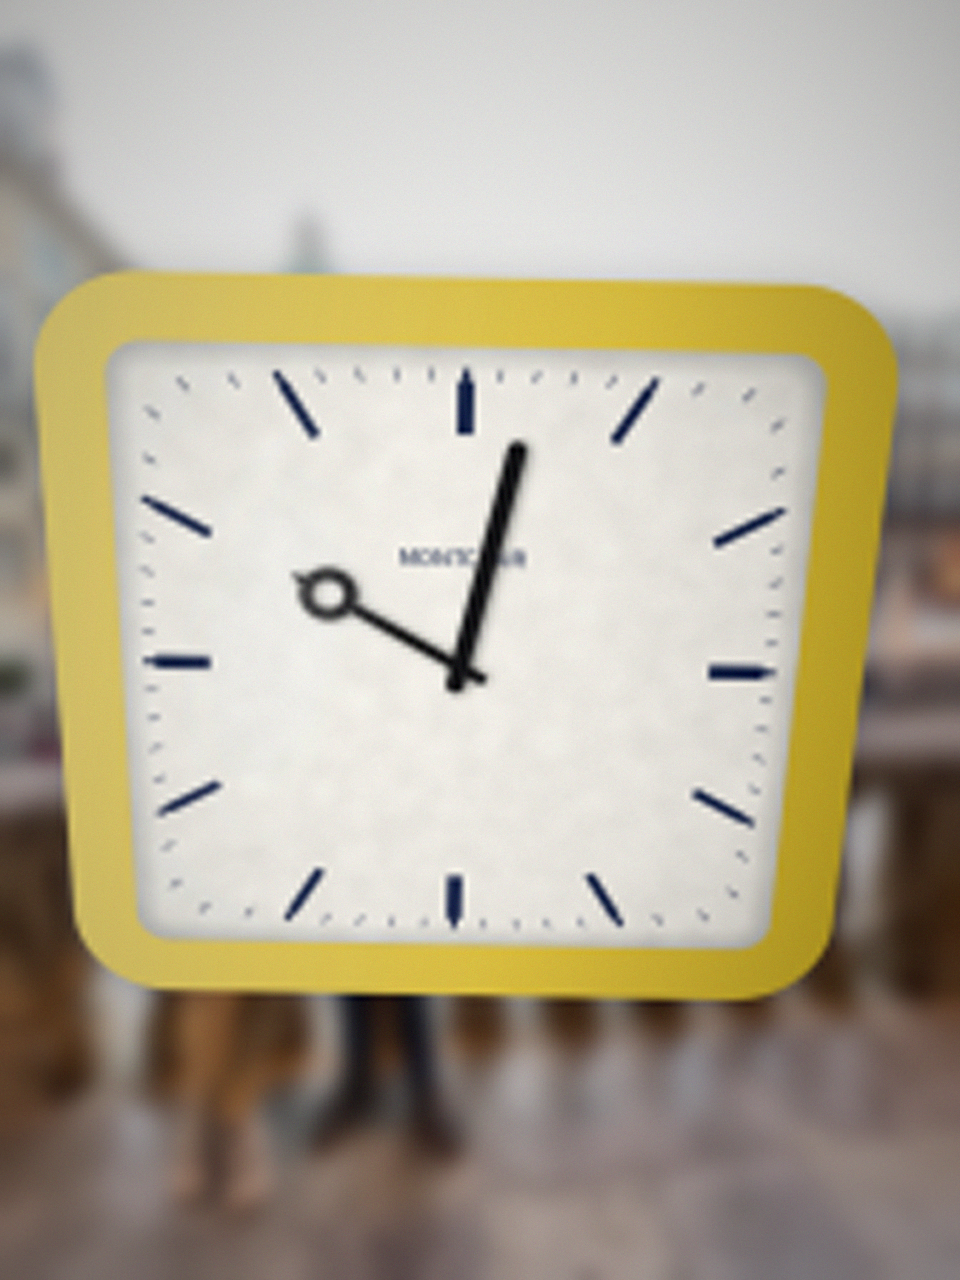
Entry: 10 h 02 min
